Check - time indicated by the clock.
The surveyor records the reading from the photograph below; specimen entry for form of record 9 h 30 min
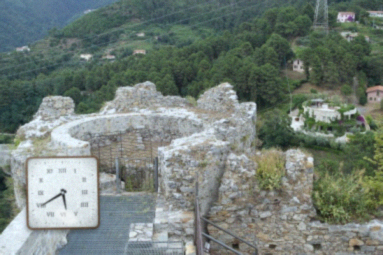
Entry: 5 h 40 min
